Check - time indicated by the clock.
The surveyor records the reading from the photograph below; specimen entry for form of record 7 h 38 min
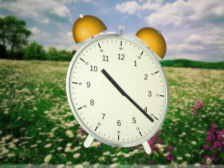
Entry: 10 h 21 min
